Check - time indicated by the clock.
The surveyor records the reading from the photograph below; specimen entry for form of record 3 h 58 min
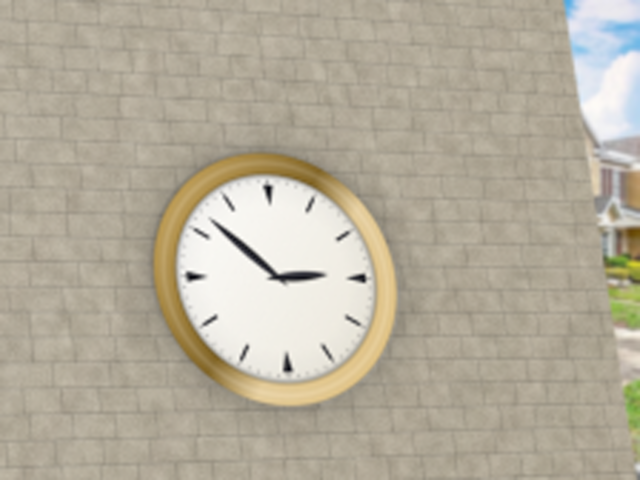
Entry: 2 h 52 min
